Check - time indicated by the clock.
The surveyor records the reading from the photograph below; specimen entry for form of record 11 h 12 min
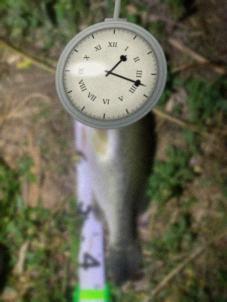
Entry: 1 h 18 min
